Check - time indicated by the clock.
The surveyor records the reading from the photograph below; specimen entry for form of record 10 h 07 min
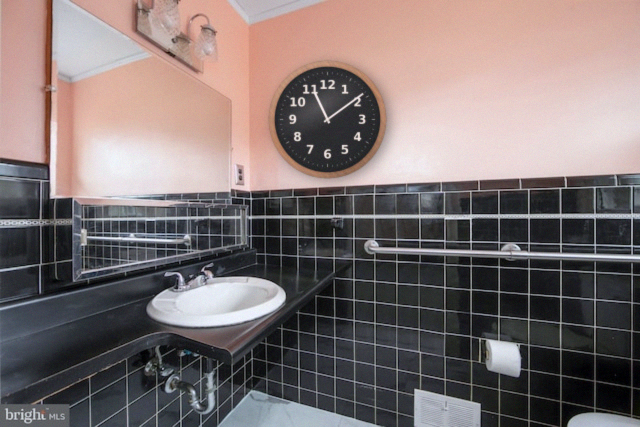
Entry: 11 h 09 min
